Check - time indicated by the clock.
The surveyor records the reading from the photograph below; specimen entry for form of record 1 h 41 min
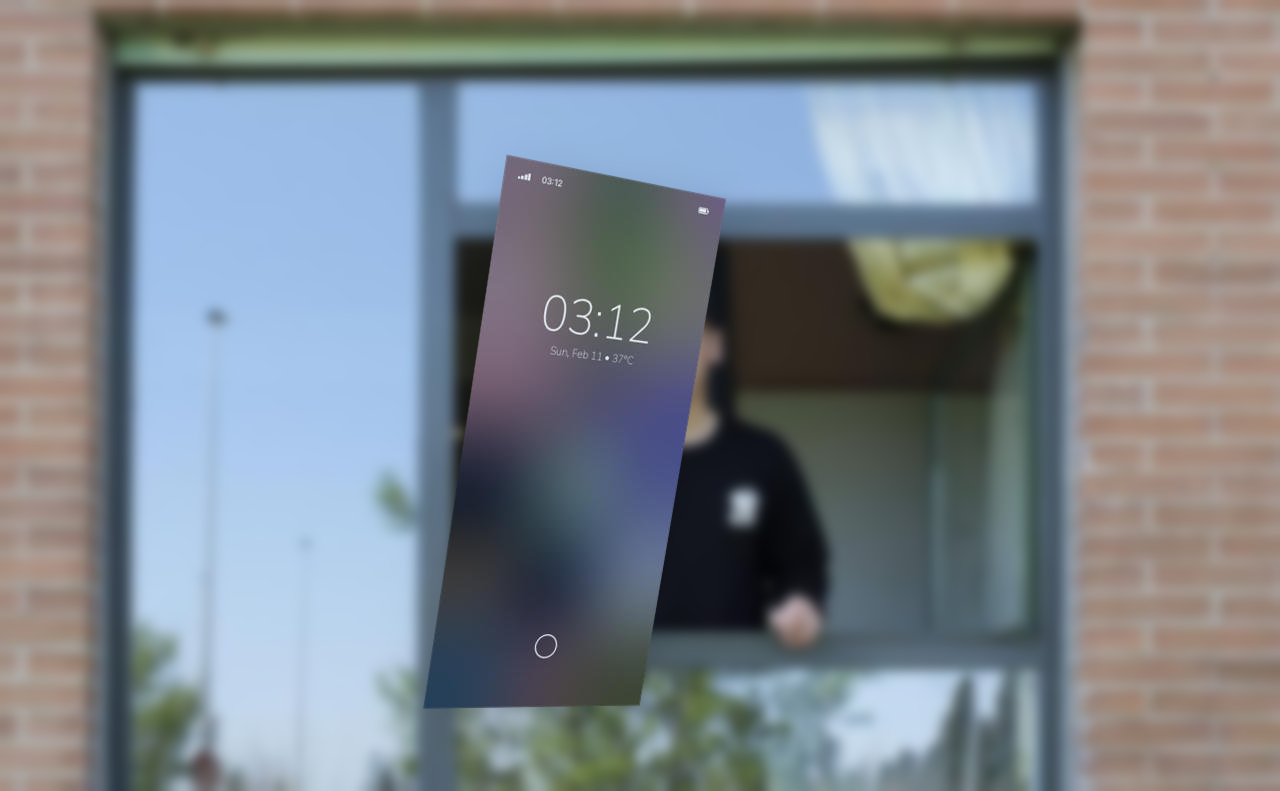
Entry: 3 h 12 min
